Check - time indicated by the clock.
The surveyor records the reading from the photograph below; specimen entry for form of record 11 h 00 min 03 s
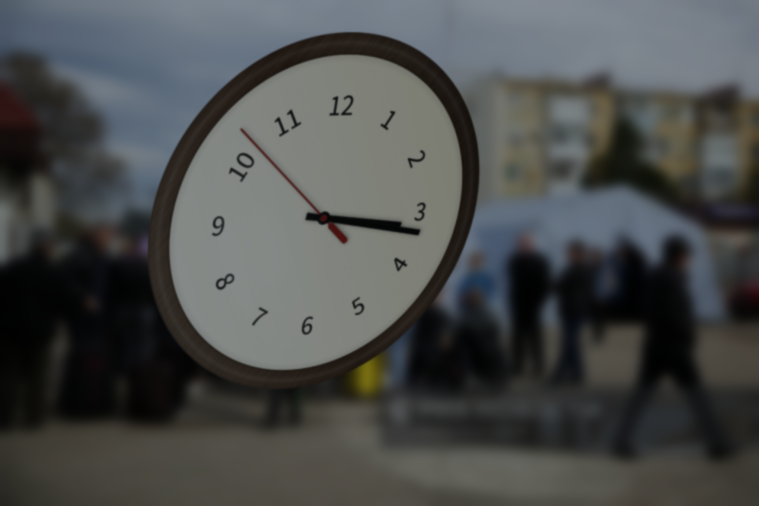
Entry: 3 h 16 min 52 s
